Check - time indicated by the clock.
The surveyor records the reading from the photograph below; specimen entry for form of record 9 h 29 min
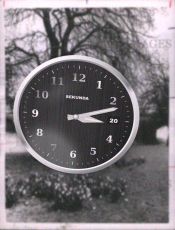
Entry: 3 h 12 min
